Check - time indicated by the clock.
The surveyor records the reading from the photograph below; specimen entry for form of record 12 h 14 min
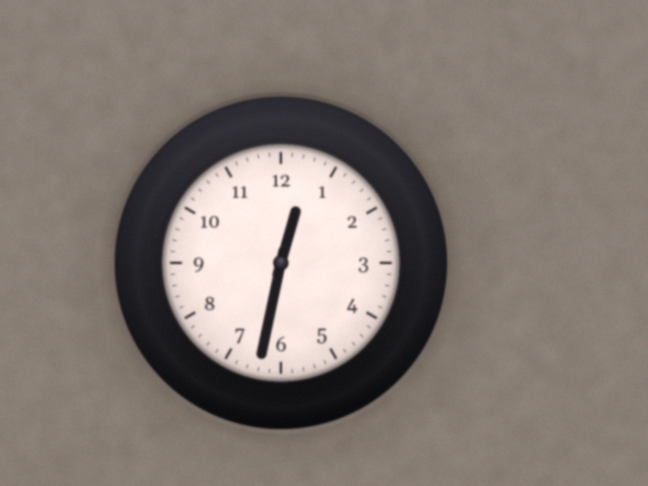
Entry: 12 h 32 min
